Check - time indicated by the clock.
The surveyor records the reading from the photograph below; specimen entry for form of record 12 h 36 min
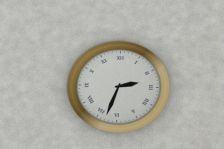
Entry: 2 h 33 min
